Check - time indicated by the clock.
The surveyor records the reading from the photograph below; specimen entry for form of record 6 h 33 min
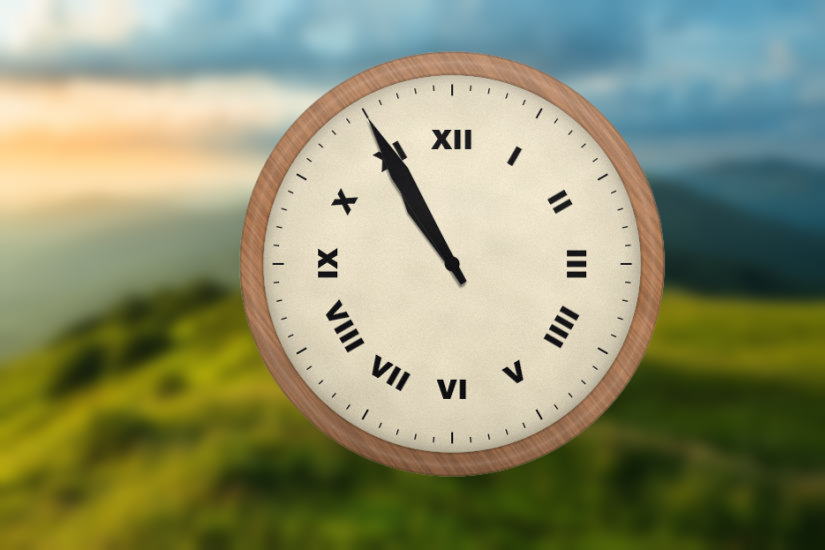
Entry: 10 h 55 min
